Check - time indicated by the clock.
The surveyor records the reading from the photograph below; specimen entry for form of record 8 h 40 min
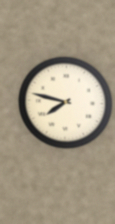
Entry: 7 h 47 min
